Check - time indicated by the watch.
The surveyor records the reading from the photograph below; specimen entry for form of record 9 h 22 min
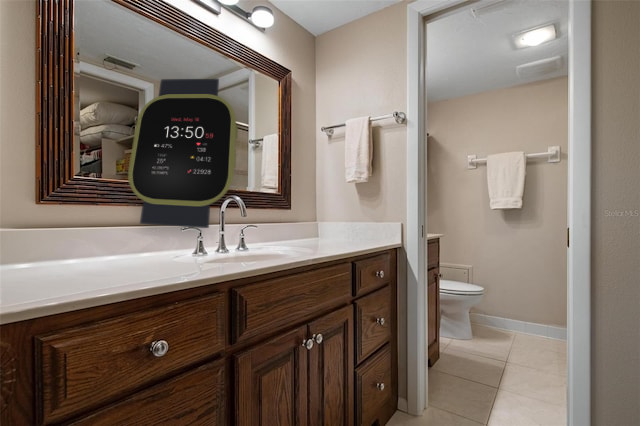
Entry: 13 h 50 min
